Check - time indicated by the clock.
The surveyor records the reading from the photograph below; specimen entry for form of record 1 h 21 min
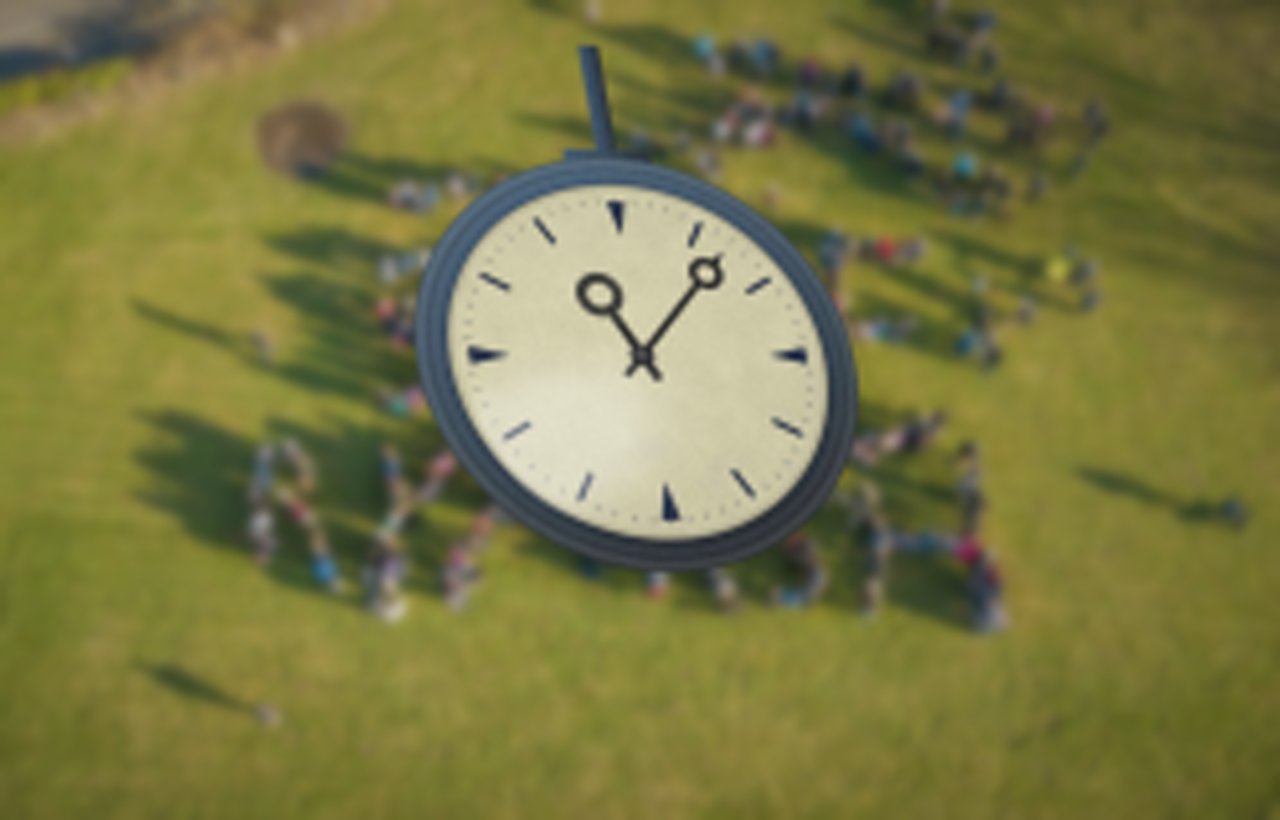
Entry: 11 h 07 min
